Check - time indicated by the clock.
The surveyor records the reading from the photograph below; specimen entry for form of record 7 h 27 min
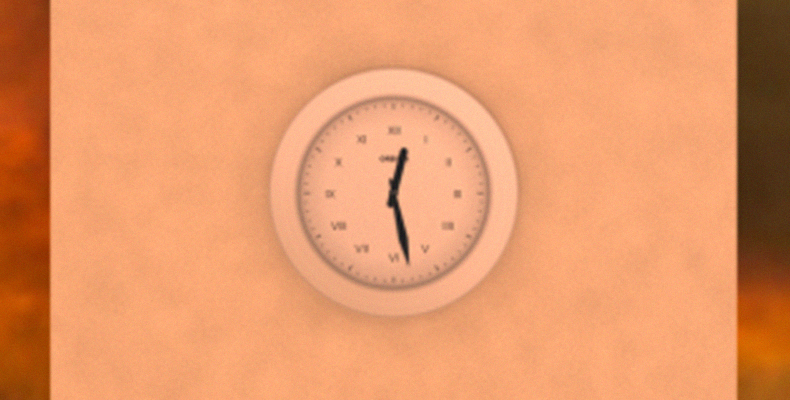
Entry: 12 h 28 min
